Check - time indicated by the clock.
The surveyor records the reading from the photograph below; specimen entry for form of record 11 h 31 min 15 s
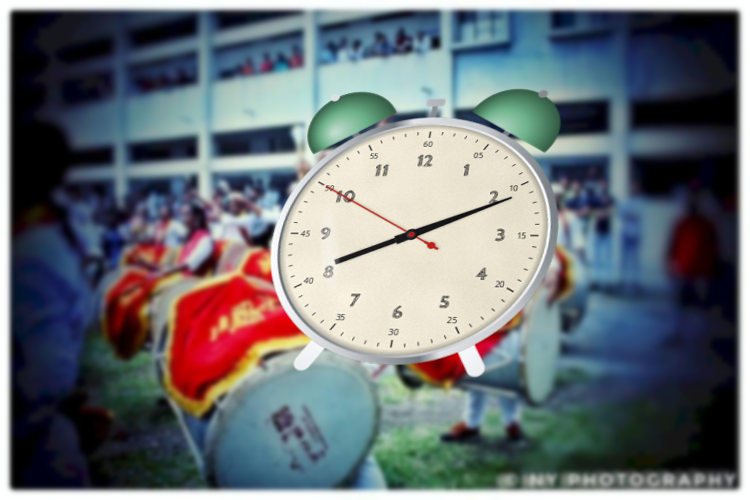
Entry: 8 h 10 min 50 s
